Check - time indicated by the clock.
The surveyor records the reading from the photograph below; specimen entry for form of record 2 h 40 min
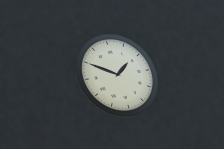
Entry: 1 h 50 min
